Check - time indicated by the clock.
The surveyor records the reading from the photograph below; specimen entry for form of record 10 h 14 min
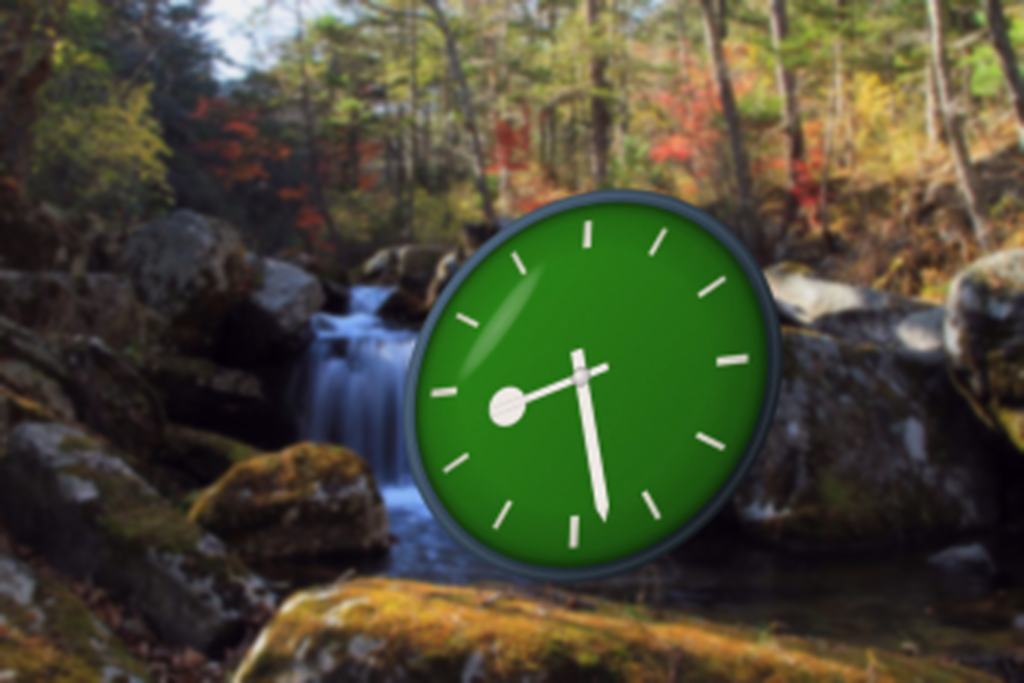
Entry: 8 h 28 min
